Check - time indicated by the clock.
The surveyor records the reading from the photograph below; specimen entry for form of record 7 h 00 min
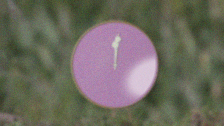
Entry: 12 h 01 min
